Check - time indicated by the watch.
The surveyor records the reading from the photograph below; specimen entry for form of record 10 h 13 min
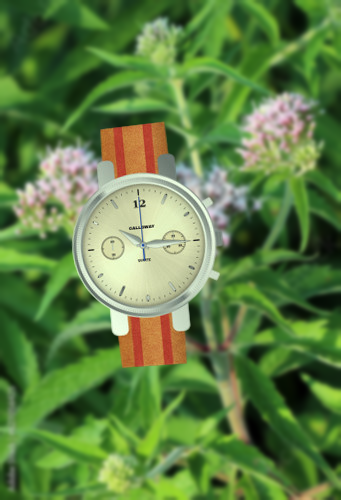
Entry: 10 h 15 min
